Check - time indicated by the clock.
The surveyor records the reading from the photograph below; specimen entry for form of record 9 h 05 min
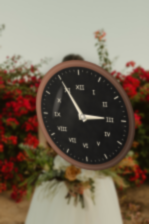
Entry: 2 h 55 min
